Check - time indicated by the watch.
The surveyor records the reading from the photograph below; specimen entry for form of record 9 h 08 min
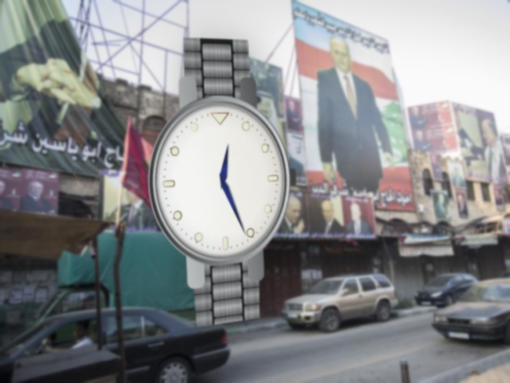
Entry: 12 h 26 min
